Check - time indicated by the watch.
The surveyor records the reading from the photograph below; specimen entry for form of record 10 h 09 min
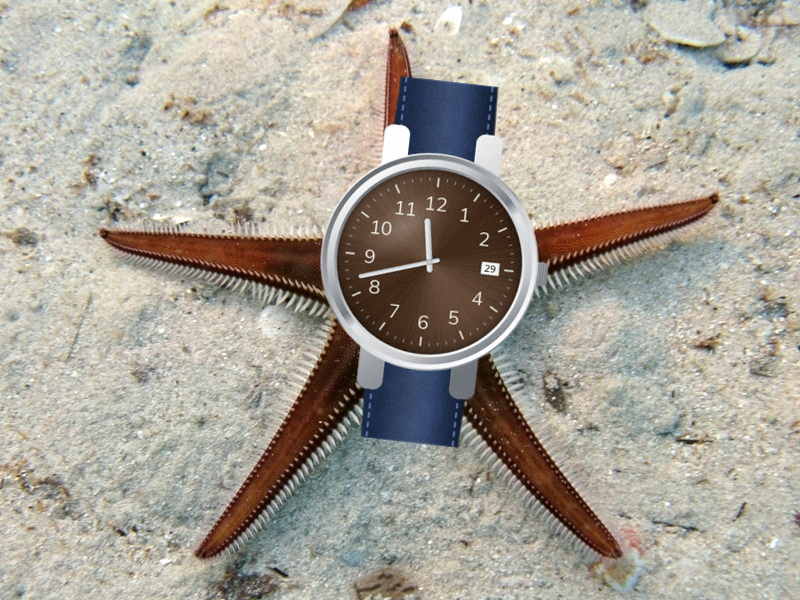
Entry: 11 h 42 min
